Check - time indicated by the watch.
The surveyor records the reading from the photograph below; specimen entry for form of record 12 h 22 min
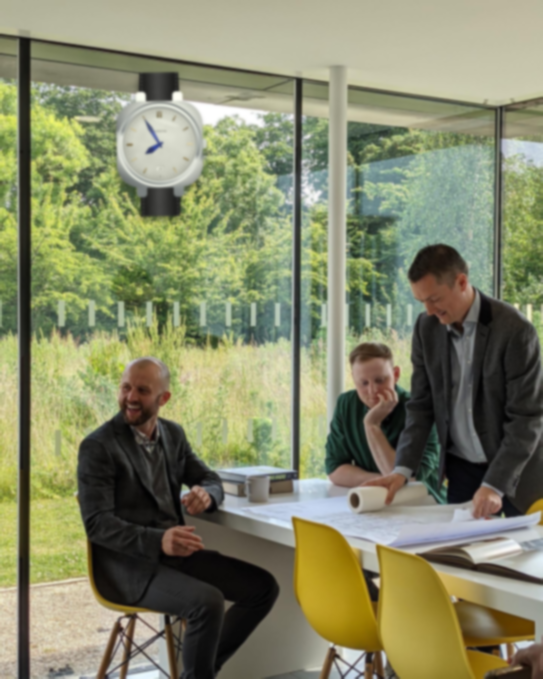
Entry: 7 h 55 min
